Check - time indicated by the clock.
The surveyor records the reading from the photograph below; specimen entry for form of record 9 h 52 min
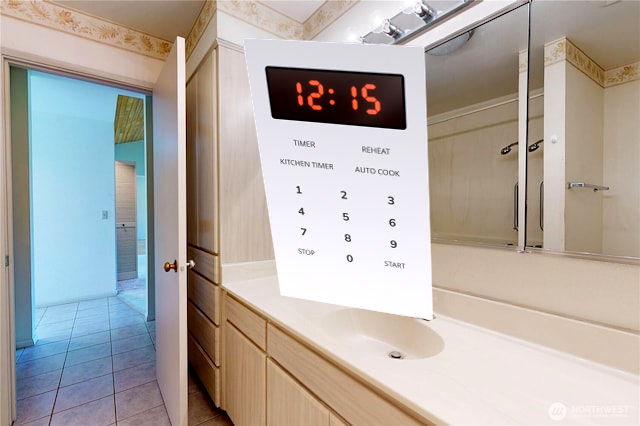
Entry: 12 h 15 min
